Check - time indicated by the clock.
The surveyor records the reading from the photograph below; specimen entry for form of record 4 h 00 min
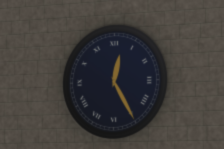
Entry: 12 h 25 min
